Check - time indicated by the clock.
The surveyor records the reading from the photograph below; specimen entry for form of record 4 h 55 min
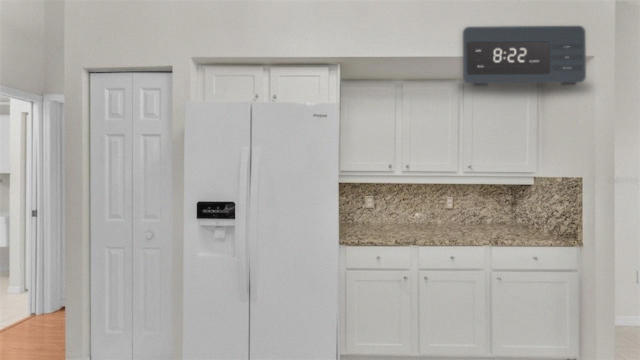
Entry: 8 h 22 min
